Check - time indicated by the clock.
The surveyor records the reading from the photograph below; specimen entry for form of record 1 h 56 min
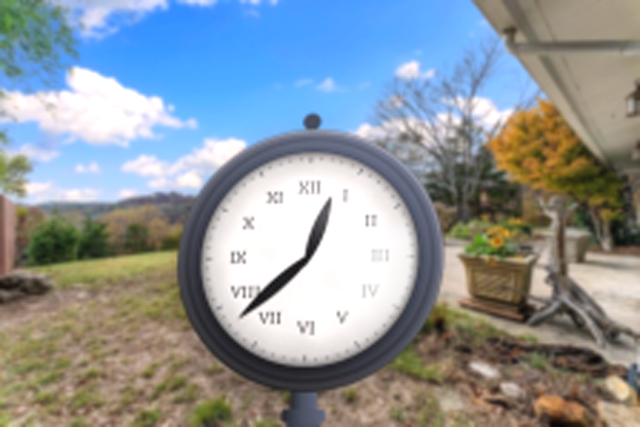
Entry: 12 h 38 min
